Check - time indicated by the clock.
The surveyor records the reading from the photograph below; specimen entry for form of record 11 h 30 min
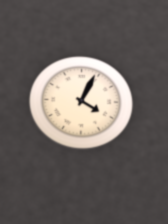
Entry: 4 h 04 min
